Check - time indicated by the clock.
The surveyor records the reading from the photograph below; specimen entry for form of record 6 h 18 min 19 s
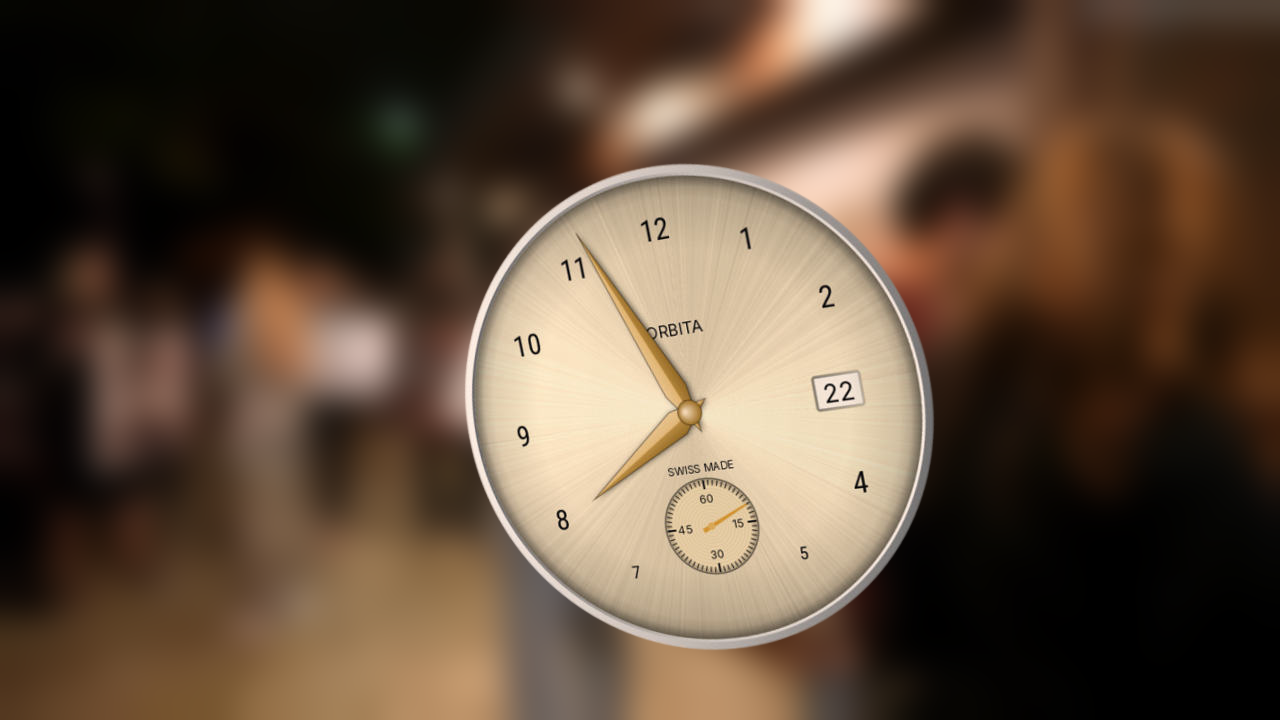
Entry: 7 h 56 min 11 s
